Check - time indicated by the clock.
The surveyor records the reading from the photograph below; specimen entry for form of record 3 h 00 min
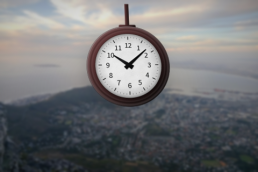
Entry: 10 h 08 min
